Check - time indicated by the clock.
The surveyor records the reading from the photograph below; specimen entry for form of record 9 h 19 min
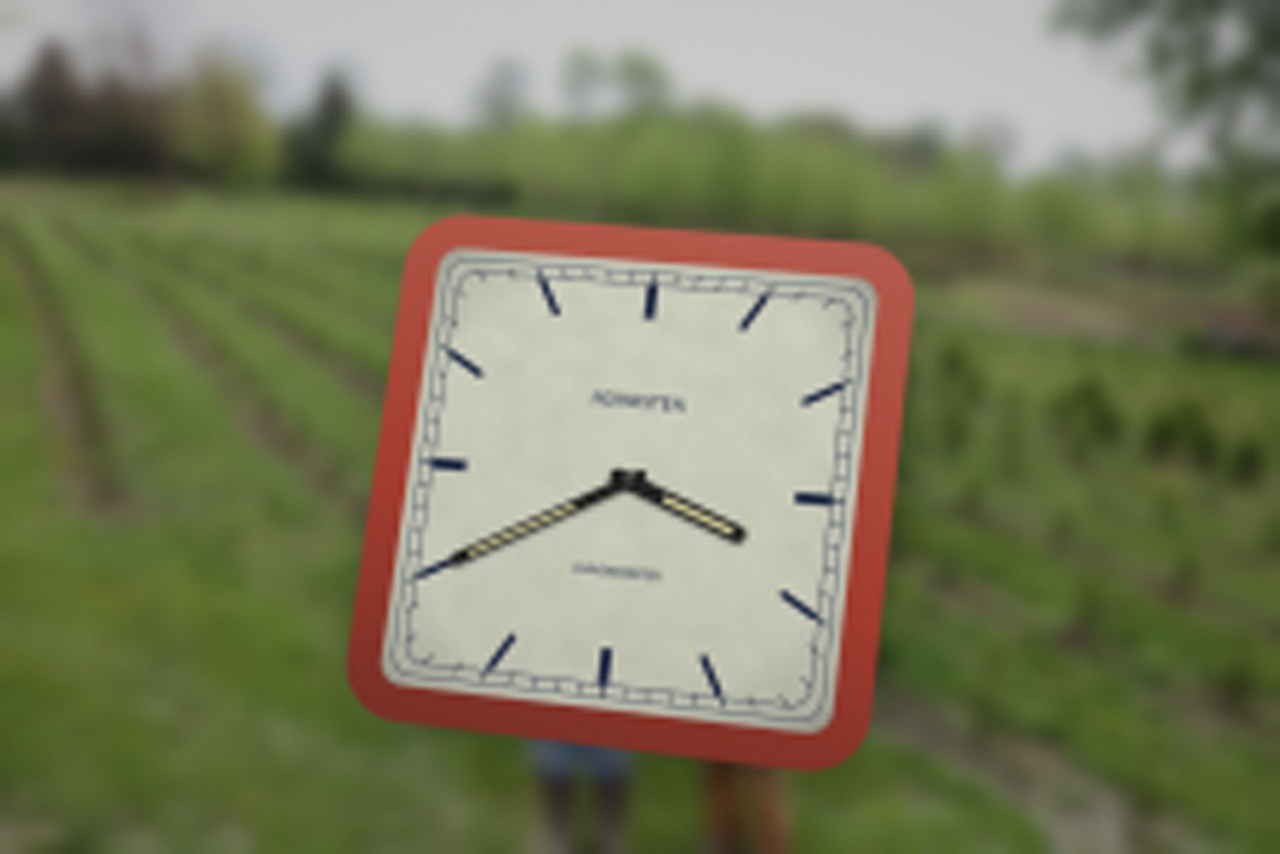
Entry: 3 h 40 min
